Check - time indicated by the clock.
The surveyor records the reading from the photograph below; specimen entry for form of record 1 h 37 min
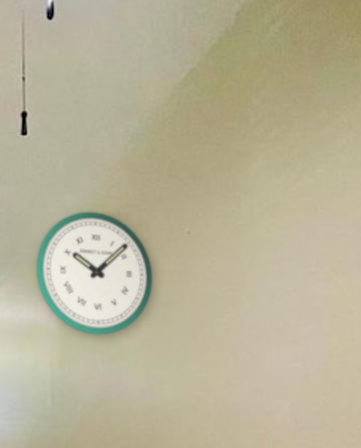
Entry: 10 h 08 min
